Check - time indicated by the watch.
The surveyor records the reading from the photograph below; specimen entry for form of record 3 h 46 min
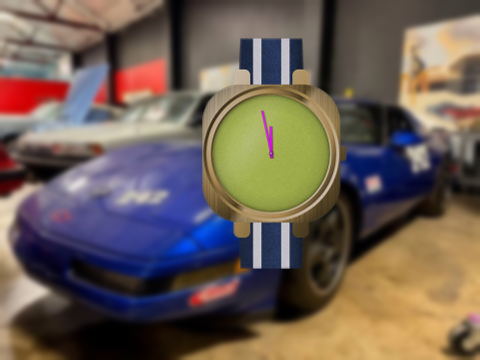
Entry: 11 h 58 min
